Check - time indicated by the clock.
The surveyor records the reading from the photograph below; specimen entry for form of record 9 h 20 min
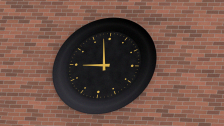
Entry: 8 h 58 min
